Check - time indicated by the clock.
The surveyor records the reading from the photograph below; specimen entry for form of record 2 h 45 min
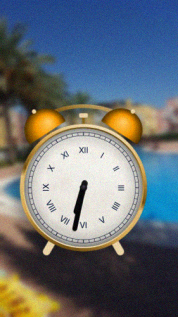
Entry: 6 h 32 min
